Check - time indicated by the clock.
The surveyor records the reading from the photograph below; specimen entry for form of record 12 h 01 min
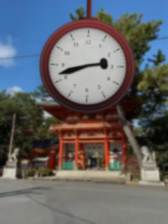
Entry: 2 h 42 min
